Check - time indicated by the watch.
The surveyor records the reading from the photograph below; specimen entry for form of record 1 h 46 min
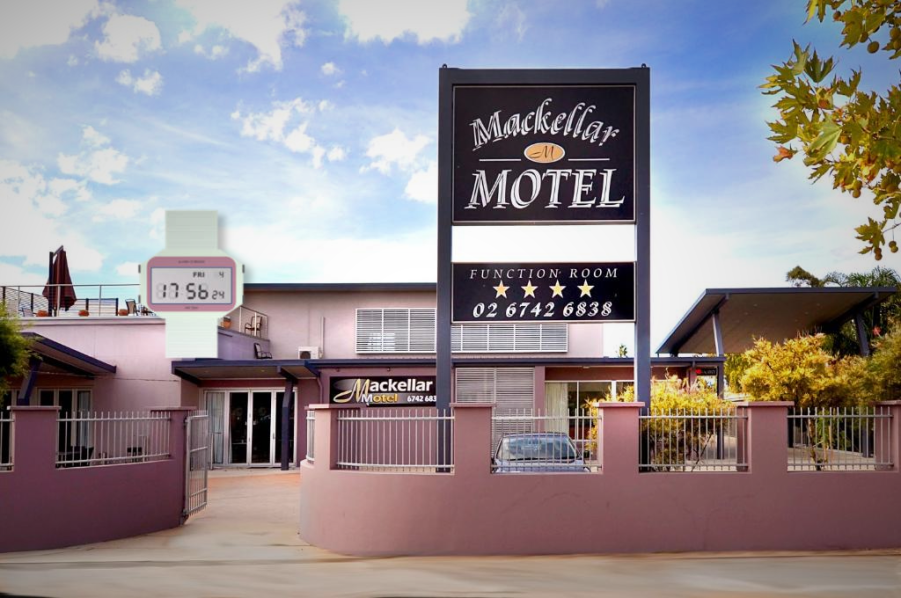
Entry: 17 h 56 min
